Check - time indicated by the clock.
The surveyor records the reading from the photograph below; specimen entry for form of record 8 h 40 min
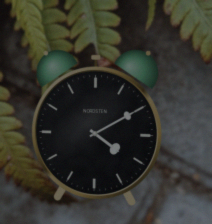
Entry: 4 h 10 min
